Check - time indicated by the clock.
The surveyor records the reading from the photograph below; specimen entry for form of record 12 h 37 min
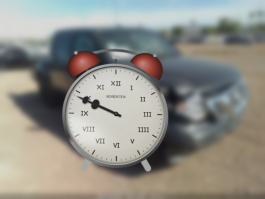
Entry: 9 h 49 min
